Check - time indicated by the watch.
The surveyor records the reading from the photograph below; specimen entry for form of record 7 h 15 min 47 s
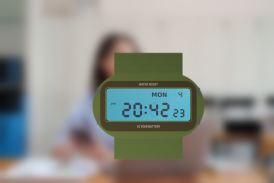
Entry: 20 h 42 min 23 s
